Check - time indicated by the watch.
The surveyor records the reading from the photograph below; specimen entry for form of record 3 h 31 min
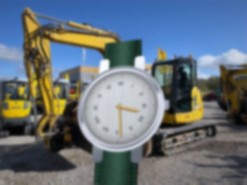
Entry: 3 h 29 min
